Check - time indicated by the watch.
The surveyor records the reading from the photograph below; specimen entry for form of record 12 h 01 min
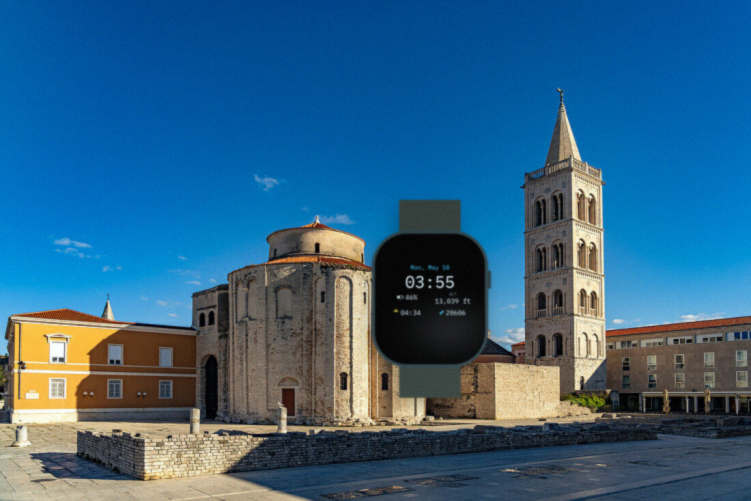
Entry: 3 h 55 min
